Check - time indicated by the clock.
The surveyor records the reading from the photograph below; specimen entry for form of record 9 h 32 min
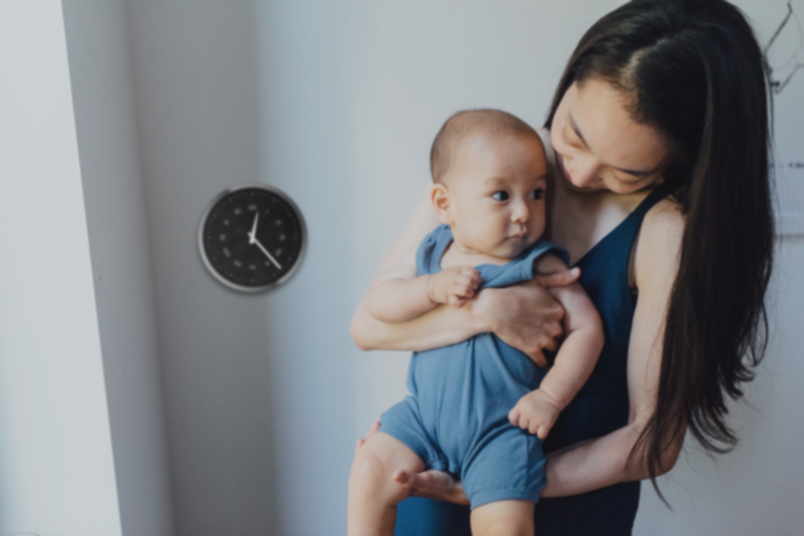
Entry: 12 h 23 min
